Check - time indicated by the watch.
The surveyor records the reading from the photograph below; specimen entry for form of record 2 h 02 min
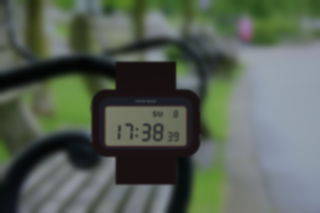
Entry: 17 h 38 min
